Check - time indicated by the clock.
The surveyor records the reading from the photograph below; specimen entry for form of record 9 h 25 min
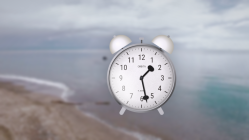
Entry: 1 h 28 min
